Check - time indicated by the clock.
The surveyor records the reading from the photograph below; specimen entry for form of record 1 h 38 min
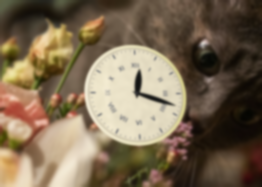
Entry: 12 h 18 min
